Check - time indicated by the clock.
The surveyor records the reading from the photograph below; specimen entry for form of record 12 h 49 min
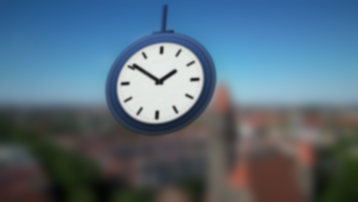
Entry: 1 h 51 min
